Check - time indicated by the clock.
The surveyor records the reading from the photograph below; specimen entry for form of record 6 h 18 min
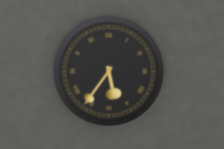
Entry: 5 h 36 min
